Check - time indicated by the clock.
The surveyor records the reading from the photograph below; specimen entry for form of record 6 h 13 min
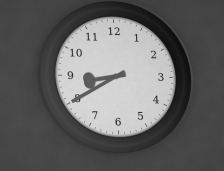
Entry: 8 h 40 min
